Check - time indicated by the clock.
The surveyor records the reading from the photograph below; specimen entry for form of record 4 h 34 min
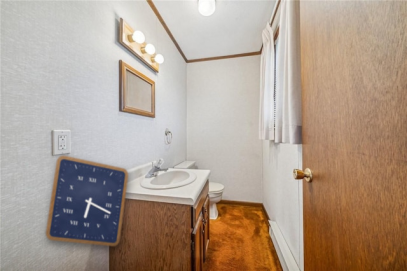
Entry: 6 h 18 min
